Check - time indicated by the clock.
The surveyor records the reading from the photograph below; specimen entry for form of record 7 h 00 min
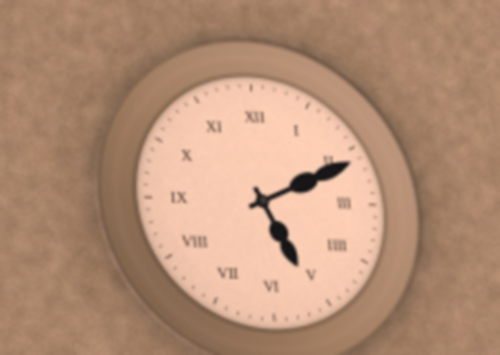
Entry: 5 h 11 min
